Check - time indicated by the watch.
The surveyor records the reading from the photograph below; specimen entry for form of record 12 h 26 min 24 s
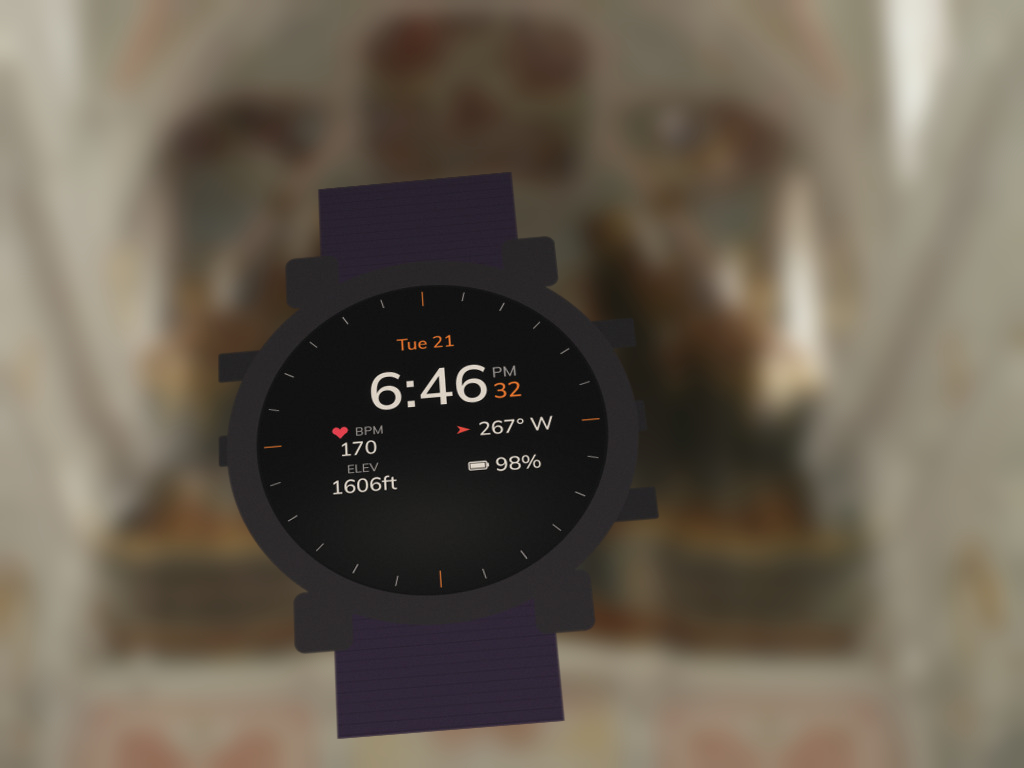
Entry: 6 h 46 min 32 s
